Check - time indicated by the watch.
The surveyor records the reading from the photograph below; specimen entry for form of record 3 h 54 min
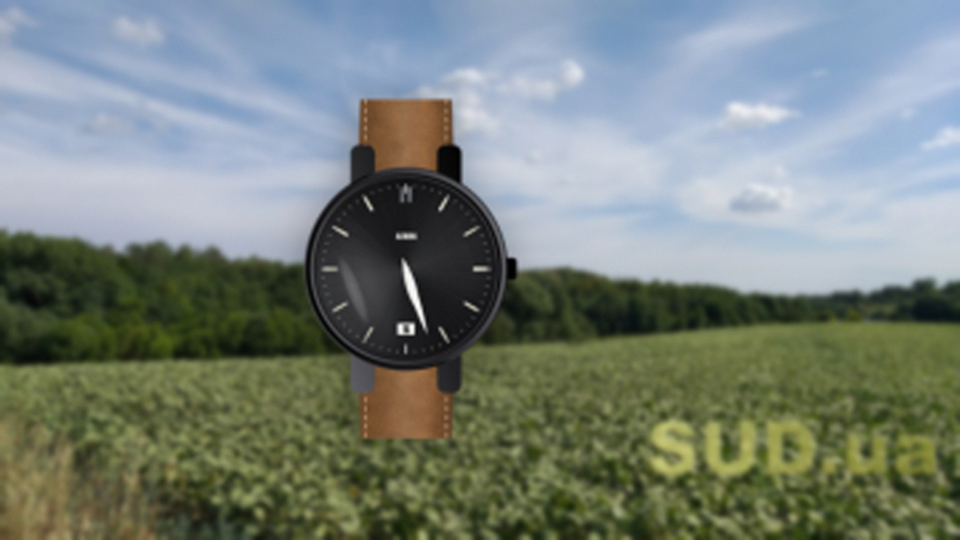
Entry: 5 h 27 min
